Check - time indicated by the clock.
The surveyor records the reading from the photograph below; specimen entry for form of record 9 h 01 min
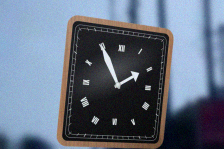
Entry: 1 h 55 min
